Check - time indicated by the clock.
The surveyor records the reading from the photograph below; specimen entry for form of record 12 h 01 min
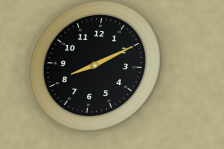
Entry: 8 h 10 min
